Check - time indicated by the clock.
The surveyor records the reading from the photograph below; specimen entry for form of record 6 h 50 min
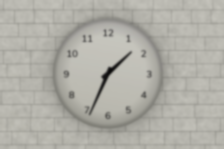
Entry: 1 h 34 min
